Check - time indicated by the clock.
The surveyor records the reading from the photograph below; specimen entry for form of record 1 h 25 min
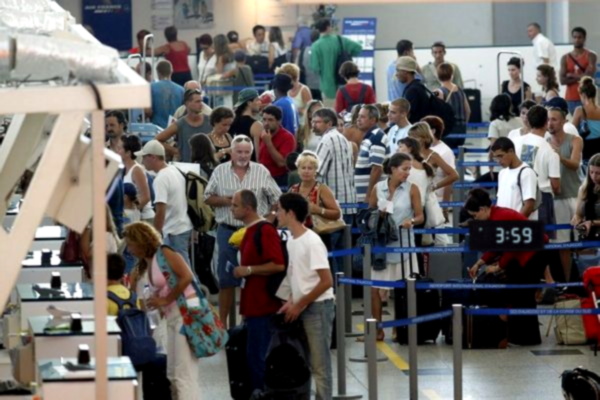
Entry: 3 h 59 min
